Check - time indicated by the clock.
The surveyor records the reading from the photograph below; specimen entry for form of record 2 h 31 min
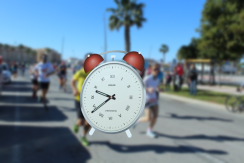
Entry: 9 h 39 min
